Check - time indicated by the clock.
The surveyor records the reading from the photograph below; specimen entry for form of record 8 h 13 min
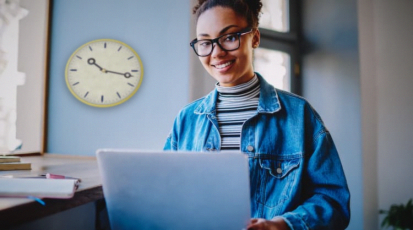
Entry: 10 h 17 min
